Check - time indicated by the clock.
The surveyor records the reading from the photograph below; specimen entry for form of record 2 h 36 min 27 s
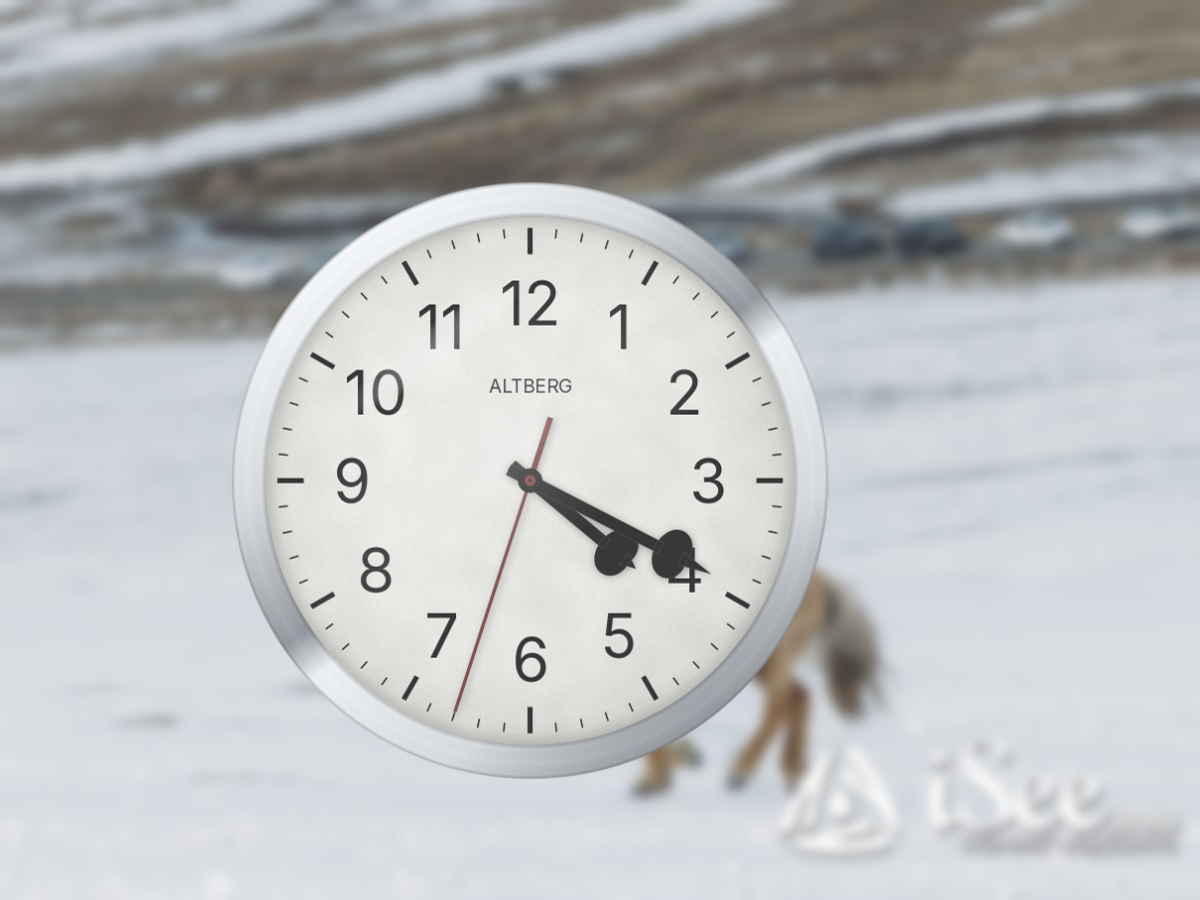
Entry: 4 h 19 min 33 s
